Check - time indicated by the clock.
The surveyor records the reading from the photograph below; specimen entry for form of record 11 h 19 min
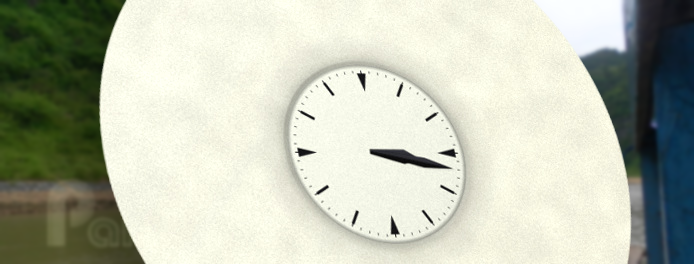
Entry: 3 h 17 min
